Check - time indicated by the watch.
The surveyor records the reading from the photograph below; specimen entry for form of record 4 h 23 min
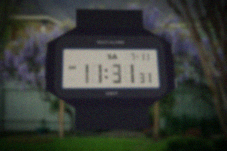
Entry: 11 h 31 min
